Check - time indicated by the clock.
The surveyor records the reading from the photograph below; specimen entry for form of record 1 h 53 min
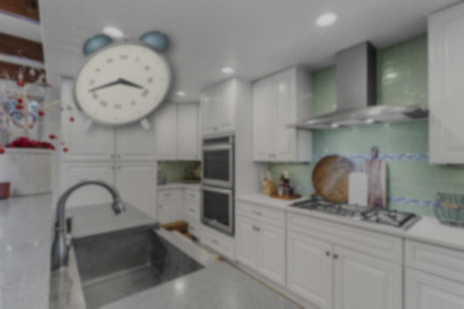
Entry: 3 h 42 min
